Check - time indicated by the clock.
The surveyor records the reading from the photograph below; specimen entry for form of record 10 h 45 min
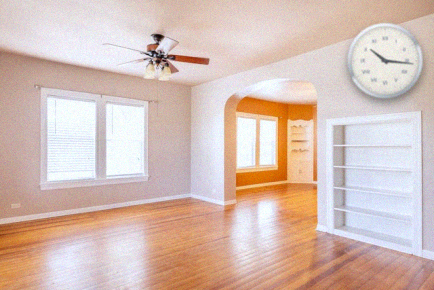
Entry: 10 h 16 min
